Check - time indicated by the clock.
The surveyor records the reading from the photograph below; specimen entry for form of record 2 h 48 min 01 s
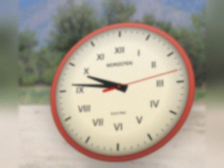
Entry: 9 h 46 min 13 s
